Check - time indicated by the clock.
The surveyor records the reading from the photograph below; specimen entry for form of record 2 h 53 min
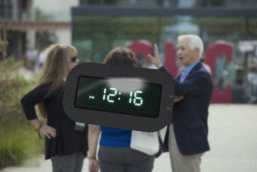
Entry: 12 h 16 min
